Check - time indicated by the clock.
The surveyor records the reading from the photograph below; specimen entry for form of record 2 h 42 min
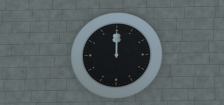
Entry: 12 h 00 min
